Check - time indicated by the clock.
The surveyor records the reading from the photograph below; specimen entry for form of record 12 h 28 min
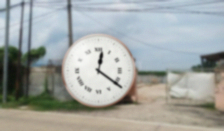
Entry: 12 h 21 min
